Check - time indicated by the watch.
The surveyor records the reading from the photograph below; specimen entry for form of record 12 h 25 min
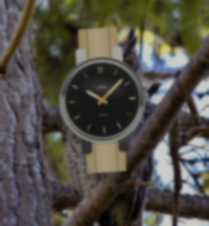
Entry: 10 h 08 min
